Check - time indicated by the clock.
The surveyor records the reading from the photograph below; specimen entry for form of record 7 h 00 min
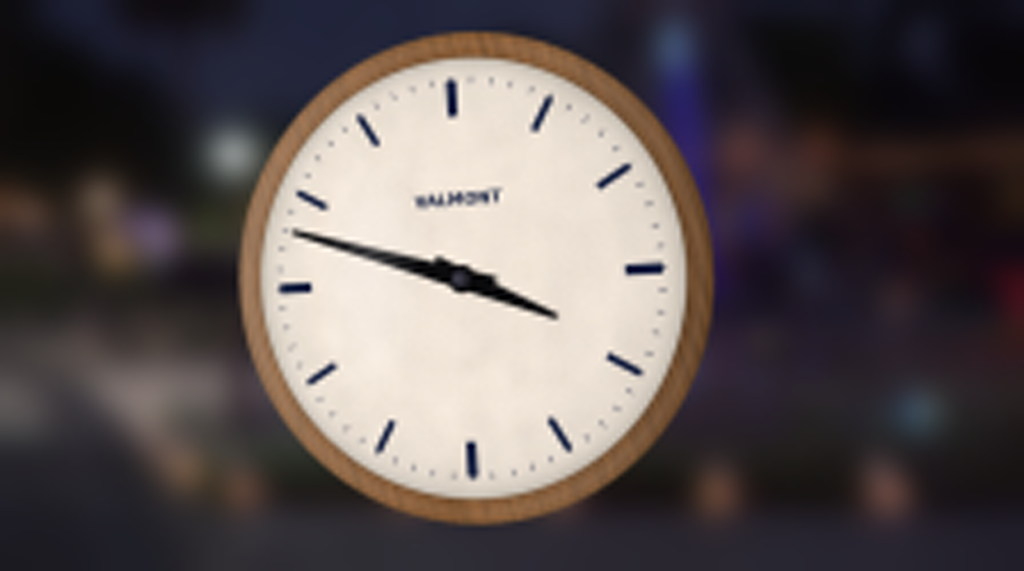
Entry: 3 h 48 min
